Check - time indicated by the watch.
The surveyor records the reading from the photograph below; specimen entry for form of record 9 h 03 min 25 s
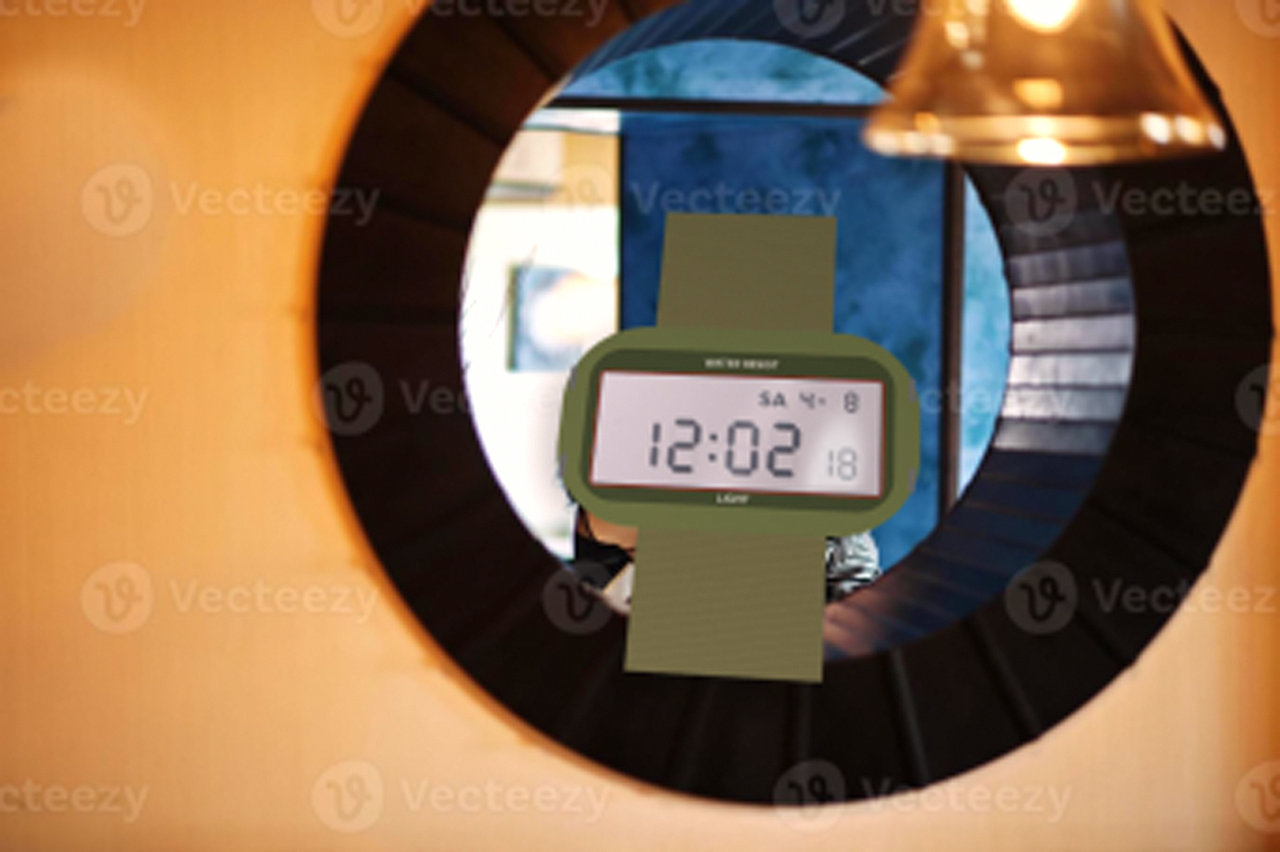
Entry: 12 h 02 min 18 s
